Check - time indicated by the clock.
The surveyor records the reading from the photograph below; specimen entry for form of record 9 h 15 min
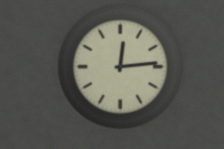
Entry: 12 h 14 min
